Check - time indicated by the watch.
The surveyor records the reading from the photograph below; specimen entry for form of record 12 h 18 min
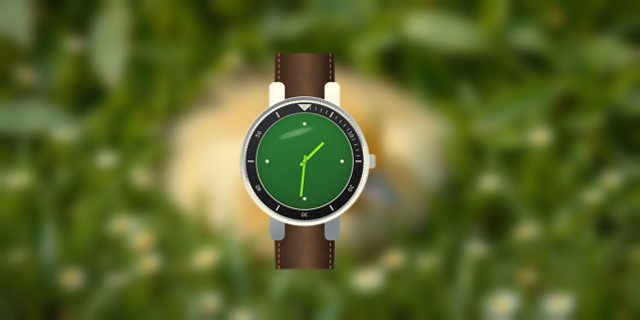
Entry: 1 h 31 min
